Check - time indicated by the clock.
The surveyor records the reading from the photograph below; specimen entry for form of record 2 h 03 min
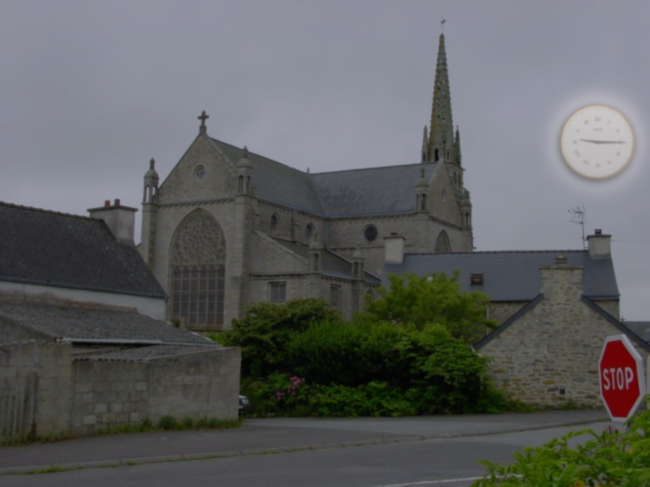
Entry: 9 h 15 min
